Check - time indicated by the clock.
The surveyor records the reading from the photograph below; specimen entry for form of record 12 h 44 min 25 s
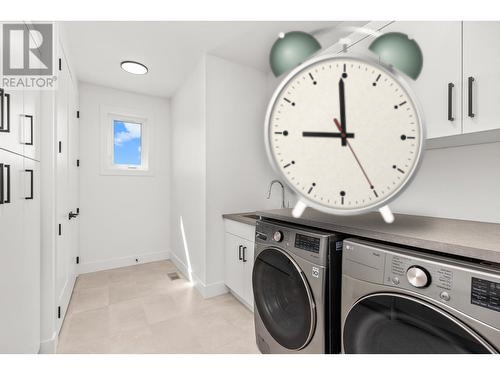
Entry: 8 h 59 min 25 s
